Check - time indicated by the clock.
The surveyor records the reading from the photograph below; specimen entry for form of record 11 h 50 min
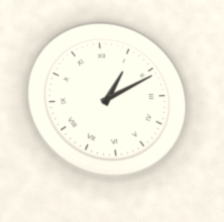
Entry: 1 h 11 min
